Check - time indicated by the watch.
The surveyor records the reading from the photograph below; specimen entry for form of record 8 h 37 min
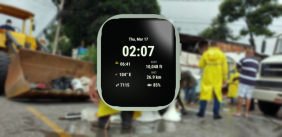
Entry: 2 h 07 min
